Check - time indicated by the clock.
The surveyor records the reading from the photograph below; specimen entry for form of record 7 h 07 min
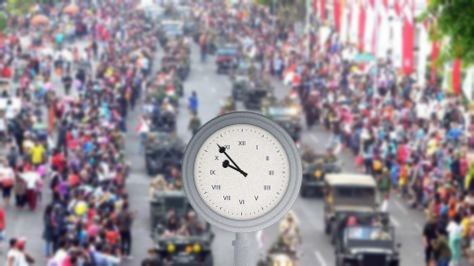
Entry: 9 h 53 min
